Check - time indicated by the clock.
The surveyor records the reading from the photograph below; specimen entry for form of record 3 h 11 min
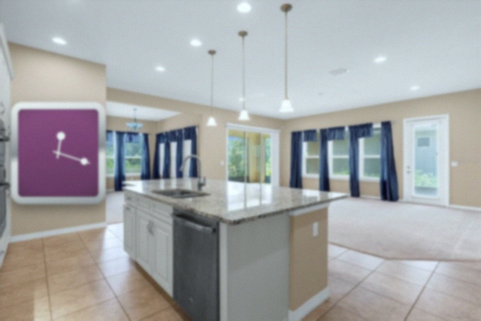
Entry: 12 h 18 min
